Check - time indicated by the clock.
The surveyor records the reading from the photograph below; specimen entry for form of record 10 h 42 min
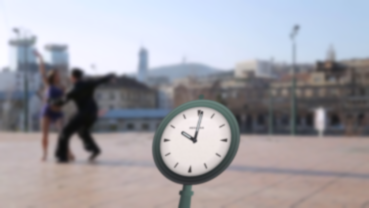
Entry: 10 h 01 min
